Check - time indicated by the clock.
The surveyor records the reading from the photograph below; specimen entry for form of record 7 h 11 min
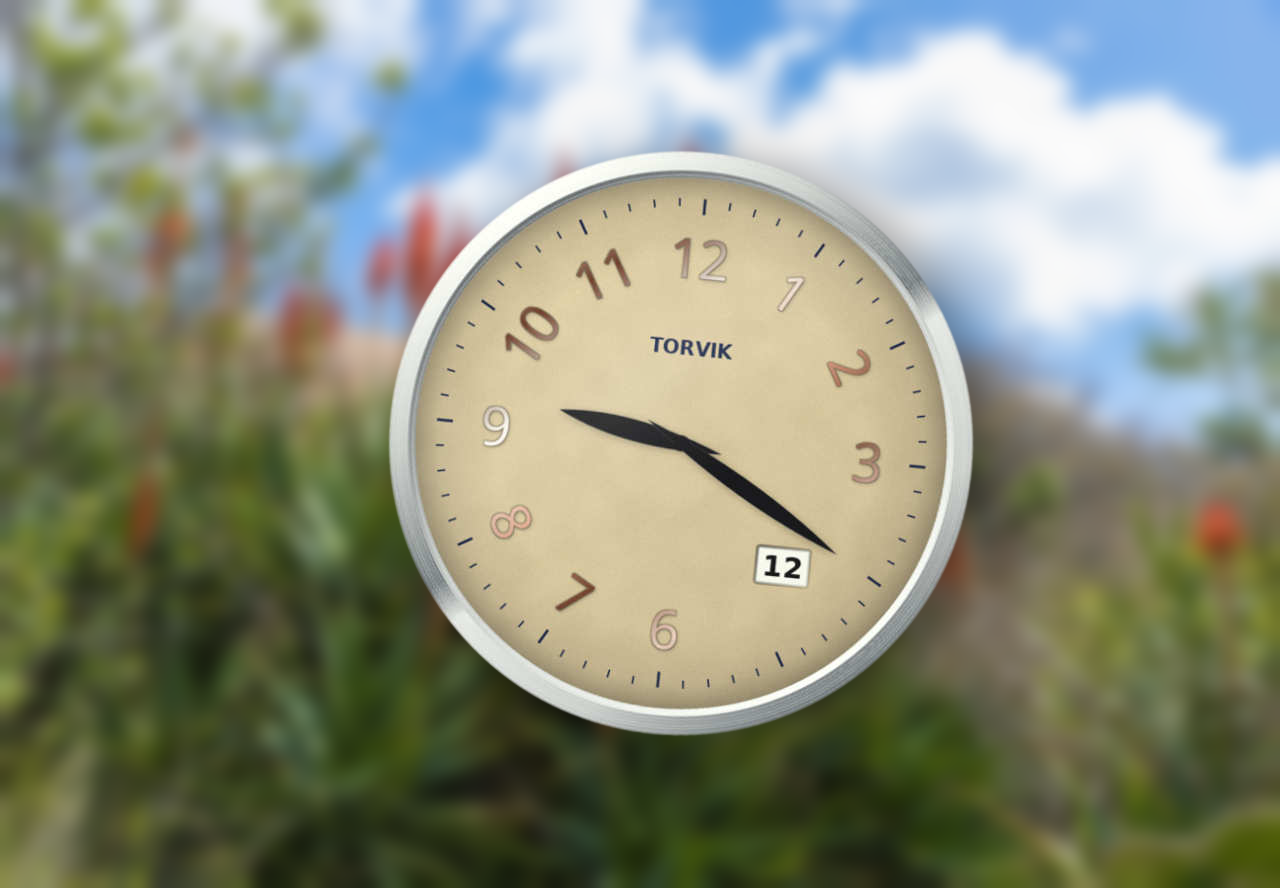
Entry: 9 h 20 min
